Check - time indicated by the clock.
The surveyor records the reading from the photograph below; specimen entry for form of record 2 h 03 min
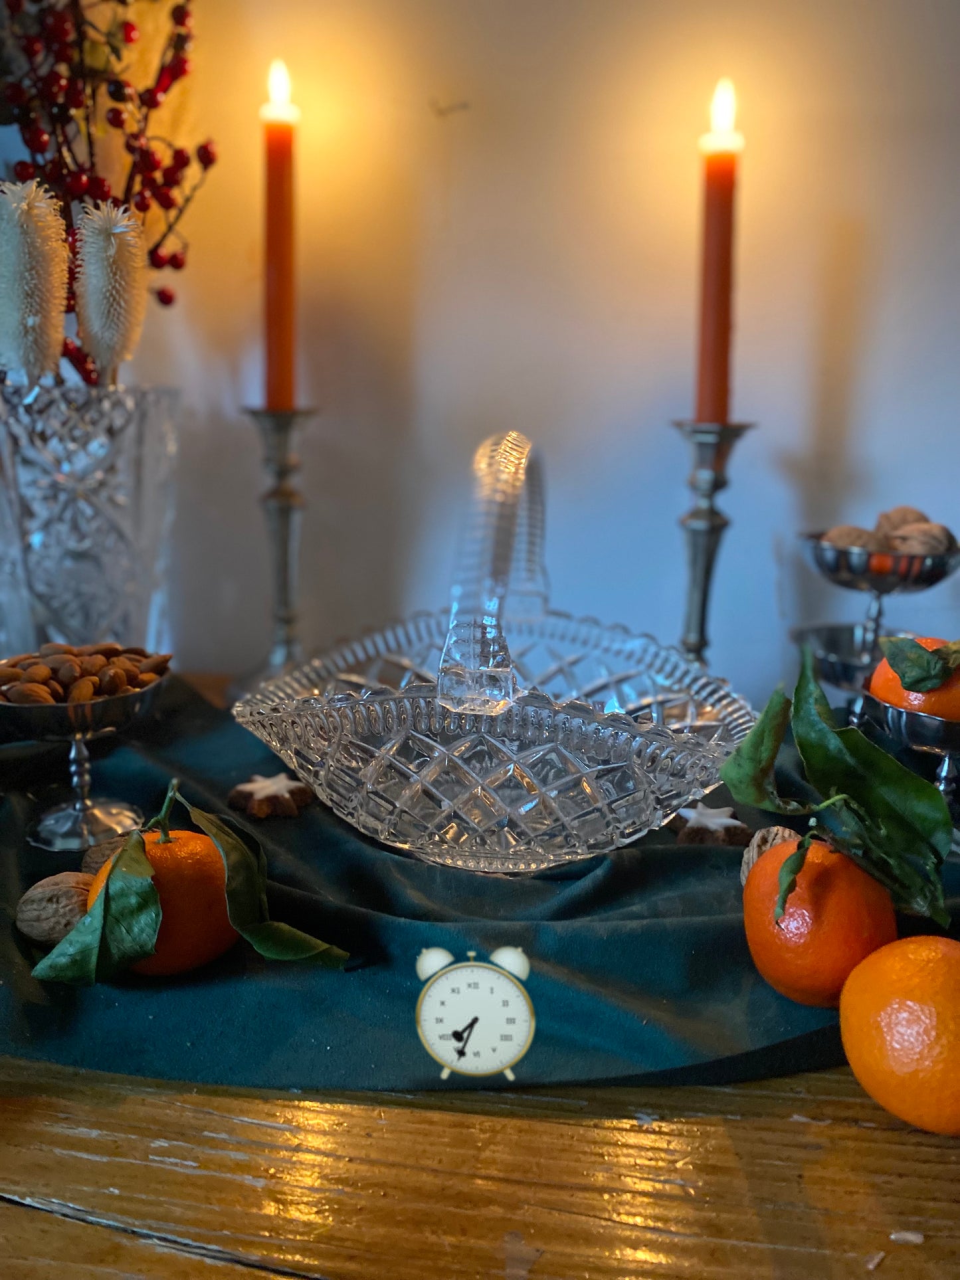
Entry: 7 h 34 min
